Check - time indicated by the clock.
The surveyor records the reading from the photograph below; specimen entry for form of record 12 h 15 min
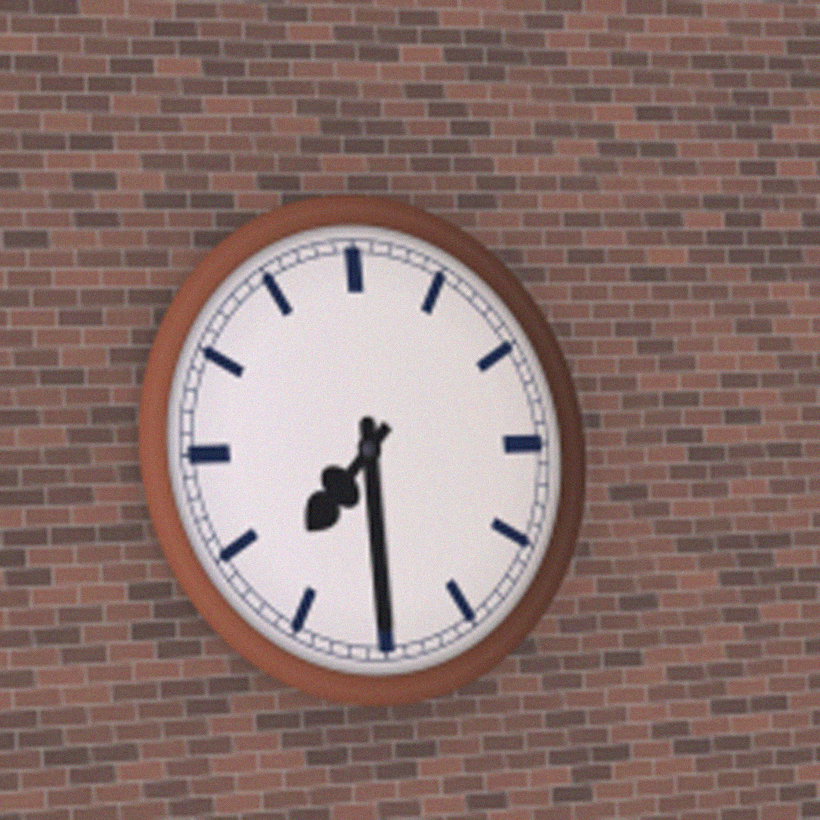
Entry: 7 h 30 min
